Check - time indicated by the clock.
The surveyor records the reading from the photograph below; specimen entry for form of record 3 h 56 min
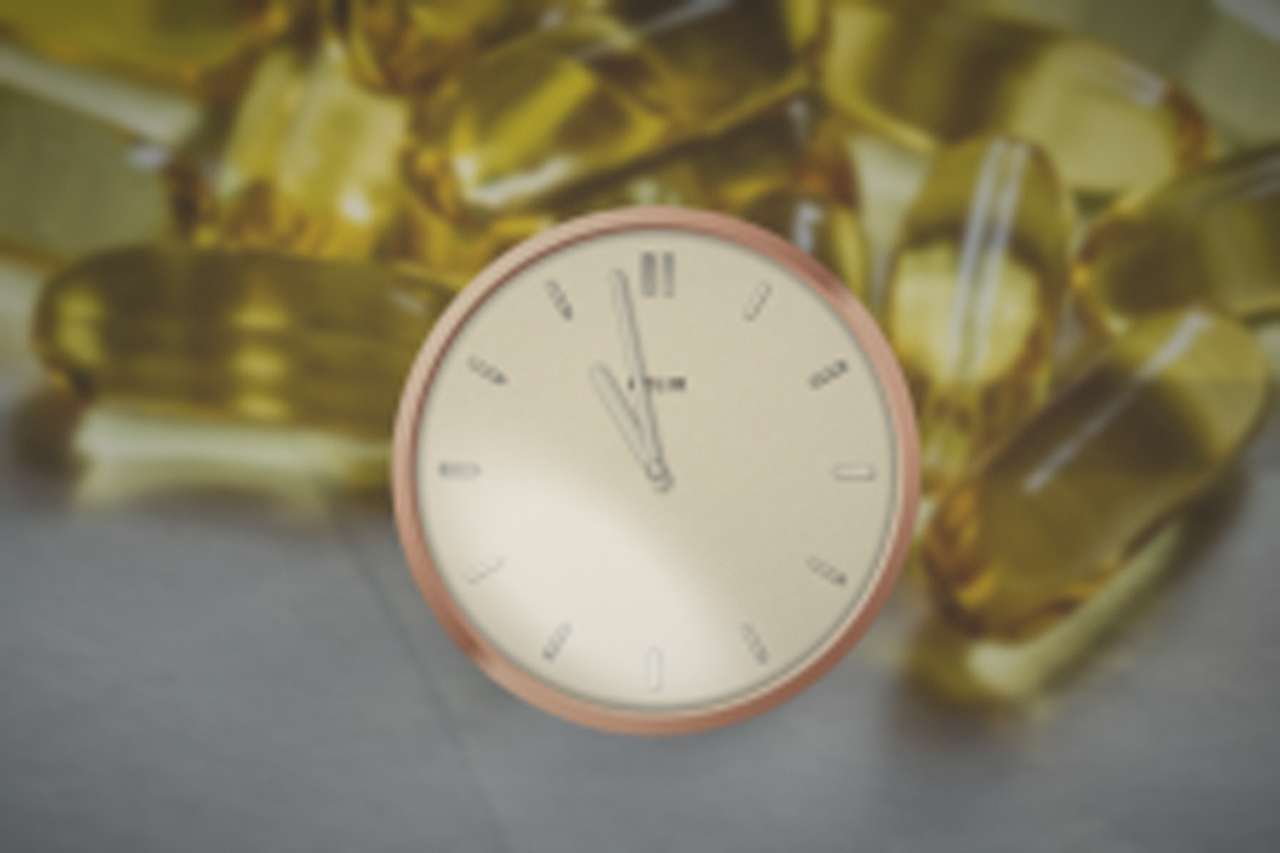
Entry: 10 h 58 min
